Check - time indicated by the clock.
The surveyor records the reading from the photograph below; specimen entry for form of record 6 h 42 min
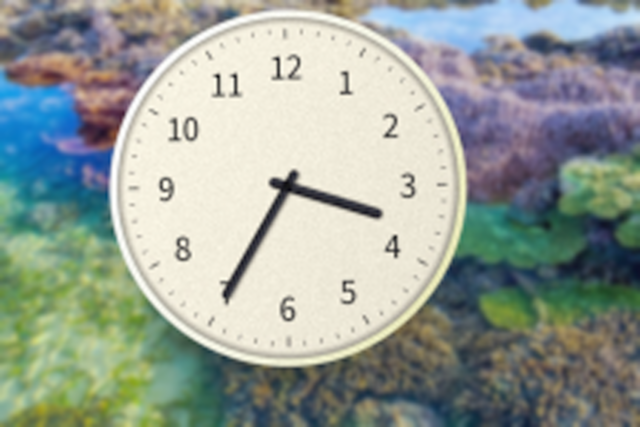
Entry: 3 h 35 min
